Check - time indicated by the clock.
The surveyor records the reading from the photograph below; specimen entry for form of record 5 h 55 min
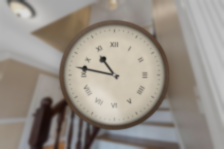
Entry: 10 h 47 min
